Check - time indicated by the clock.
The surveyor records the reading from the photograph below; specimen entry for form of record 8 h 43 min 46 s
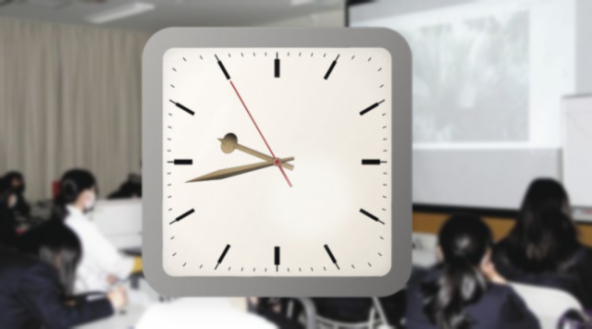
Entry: 9 h 42 min 55 s
